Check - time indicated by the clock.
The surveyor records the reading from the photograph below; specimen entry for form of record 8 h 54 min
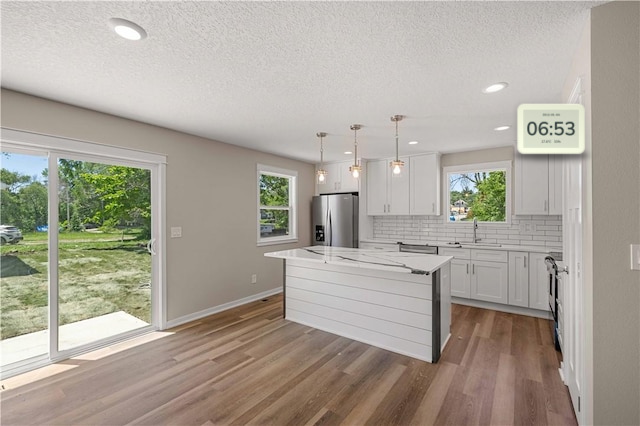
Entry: 6 h 53 min
